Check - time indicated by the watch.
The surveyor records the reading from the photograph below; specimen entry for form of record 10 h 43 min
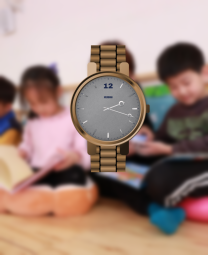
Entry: 2 h 18 min
